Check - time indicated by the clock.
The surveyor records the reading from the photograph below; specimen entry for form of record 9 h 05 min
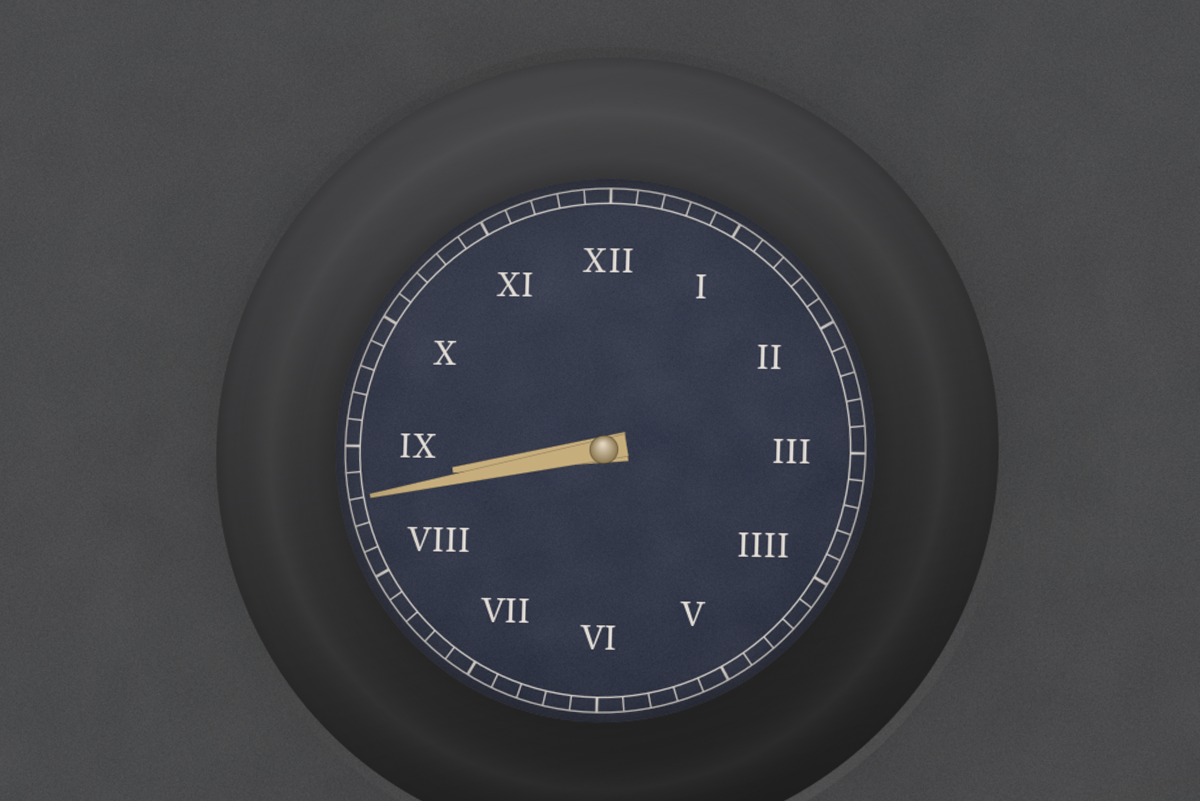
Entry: 8 h 43 min
